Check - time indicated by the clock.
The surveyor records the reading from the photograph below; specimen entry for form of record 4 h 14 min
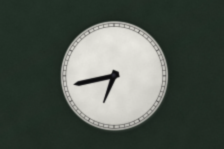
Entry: 6 h 43 min
